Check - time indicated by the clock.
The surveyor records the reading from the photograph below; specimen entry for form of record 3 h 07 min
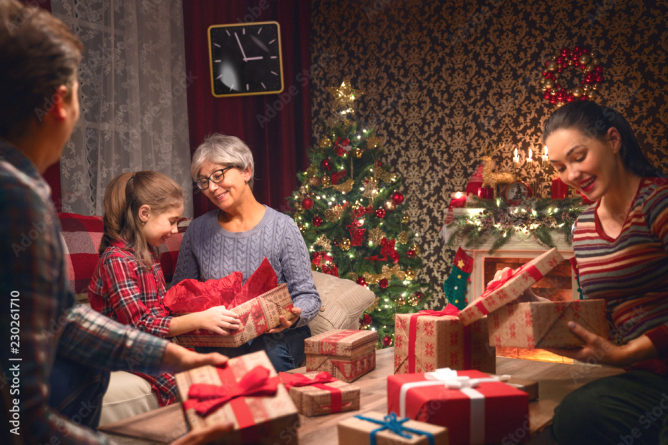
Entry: 2 h 57 min
